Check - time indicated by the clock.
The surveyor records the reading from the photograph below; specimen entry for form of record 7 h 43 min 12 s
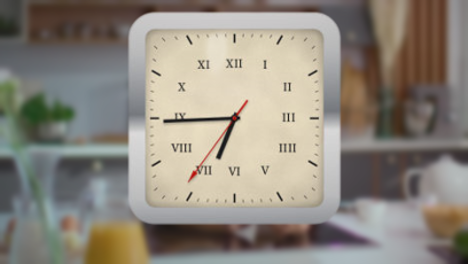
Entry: 6 h 44 min 36 s
